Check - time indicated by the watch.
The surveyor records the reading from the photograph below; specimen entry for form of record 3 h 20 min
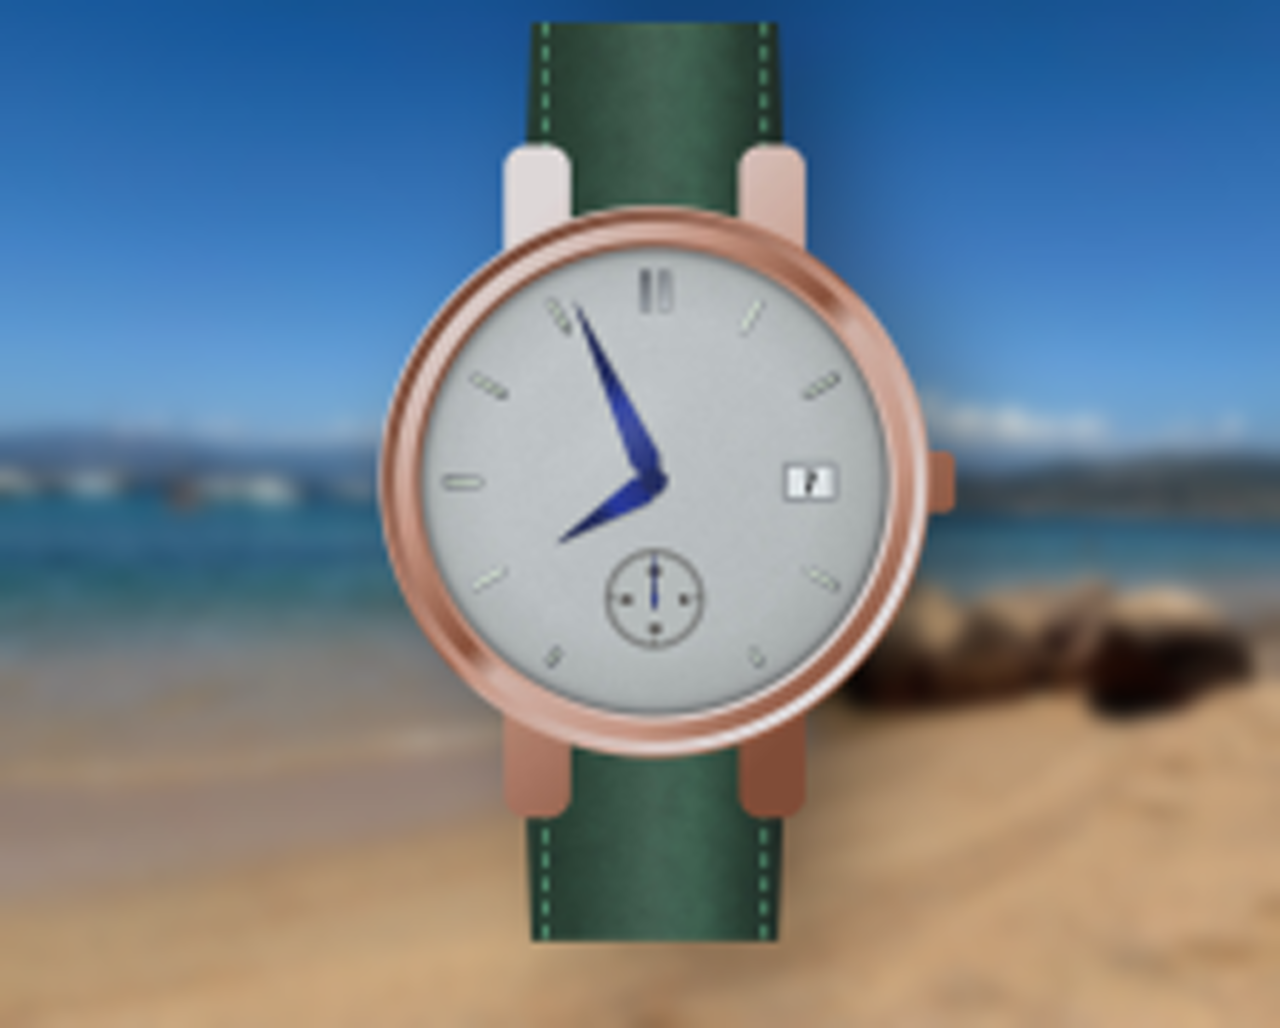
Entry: 7 h 56 min
